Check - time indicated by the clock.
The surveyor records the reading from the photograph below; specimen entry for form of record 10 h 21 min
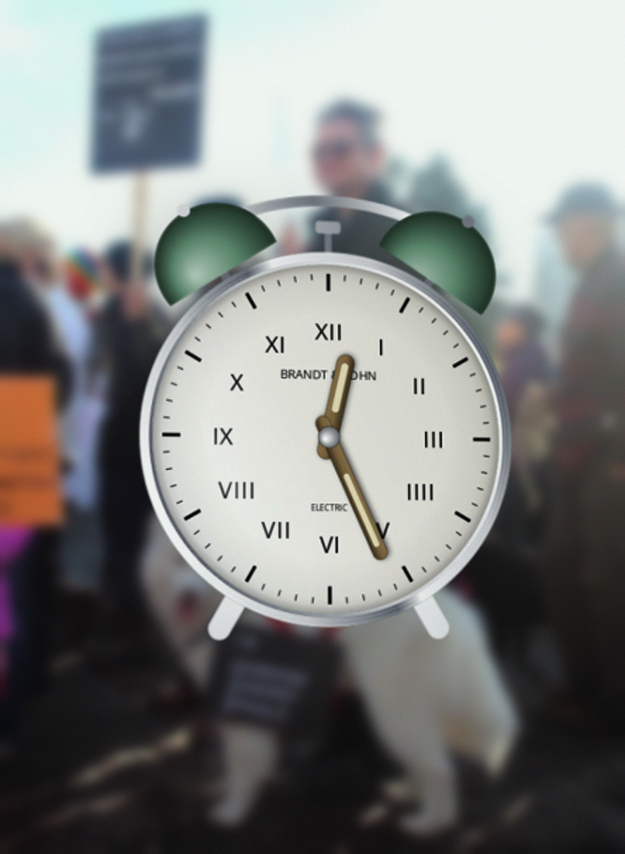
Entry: 12 h 26 min
